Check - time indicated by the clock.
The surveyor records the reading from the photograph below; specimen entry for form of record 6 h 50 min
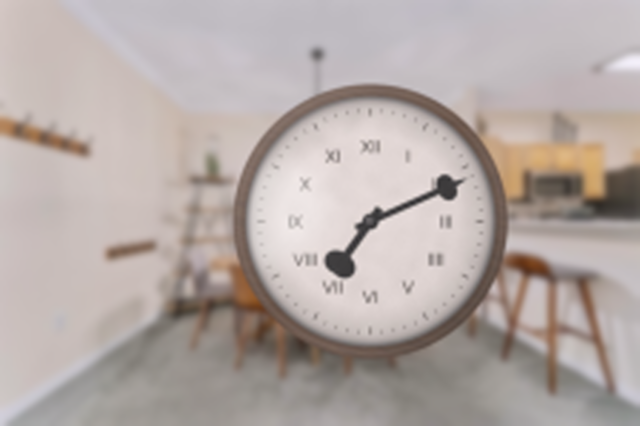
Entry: 7 h 11 min
